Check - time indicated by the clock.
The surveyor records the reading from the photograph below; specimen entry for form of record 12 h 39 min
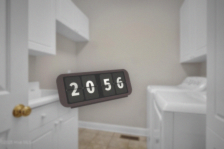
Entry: 20 h 56 min
